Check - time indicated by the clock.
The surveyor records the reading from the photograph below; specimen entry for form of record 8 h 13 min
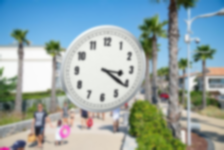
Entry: 3 h 21 min
